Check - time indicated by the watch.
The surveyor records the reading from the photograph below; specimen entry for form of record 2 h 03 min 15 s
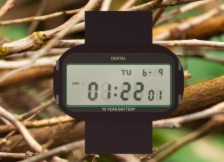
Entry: 1 h 22 min 01 s
